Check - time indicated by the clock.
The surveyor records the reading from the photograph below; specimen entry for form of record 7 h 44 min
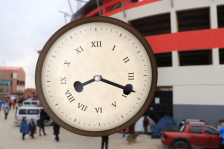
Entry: 8 h 19 min
